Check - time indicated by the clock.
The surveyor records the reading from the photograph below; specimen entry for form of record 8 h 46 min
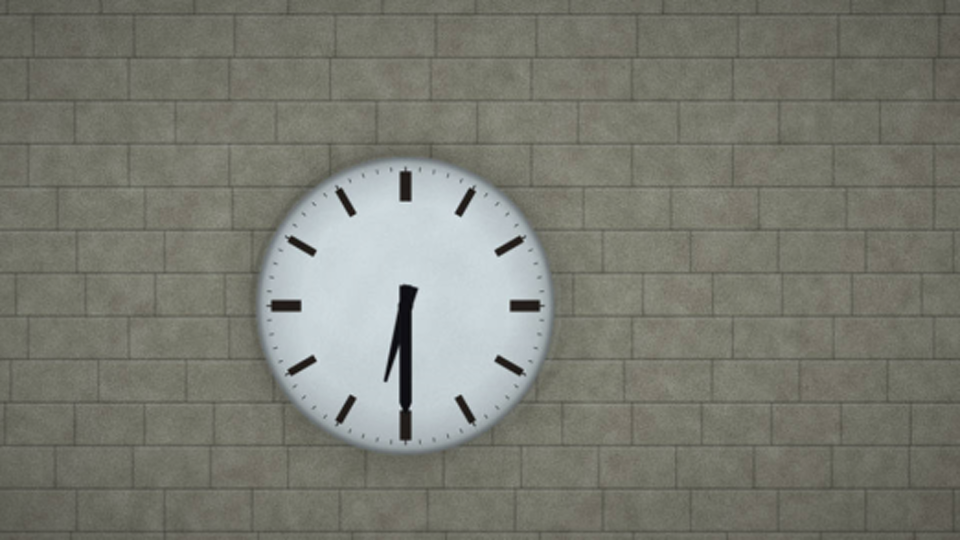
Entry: 6 h 30 min
